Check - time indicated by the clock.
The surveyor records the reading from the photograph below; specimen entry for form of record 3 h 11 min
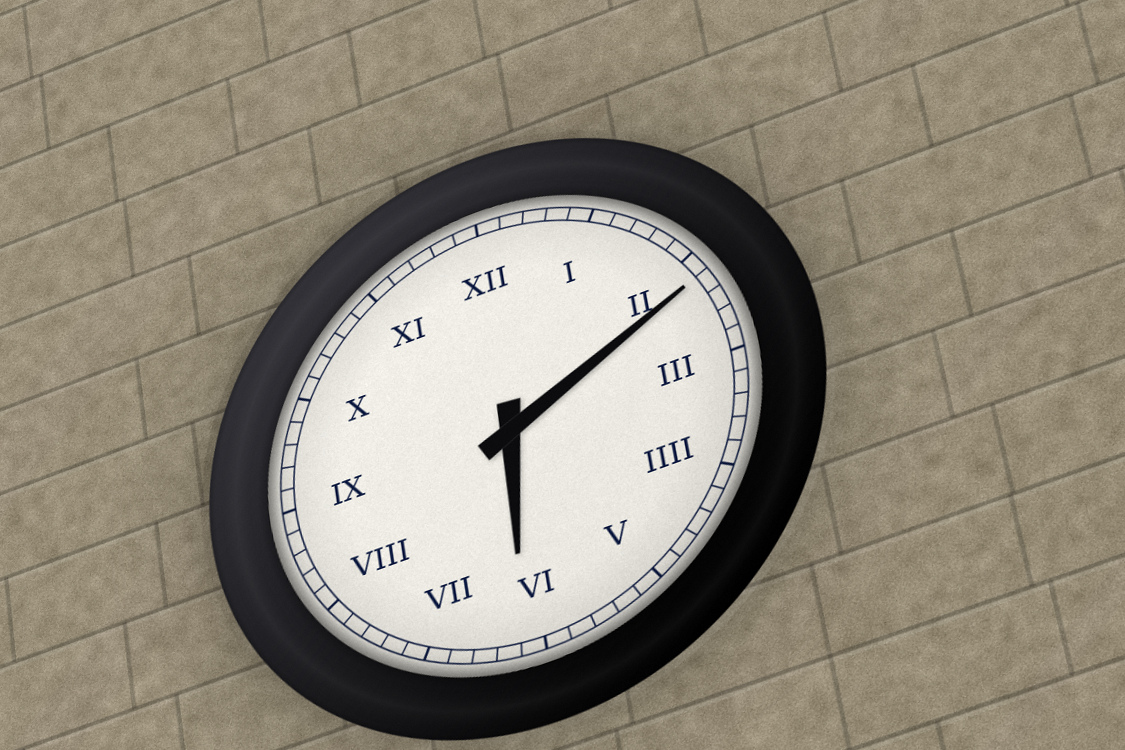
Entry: 6 h 11 min
